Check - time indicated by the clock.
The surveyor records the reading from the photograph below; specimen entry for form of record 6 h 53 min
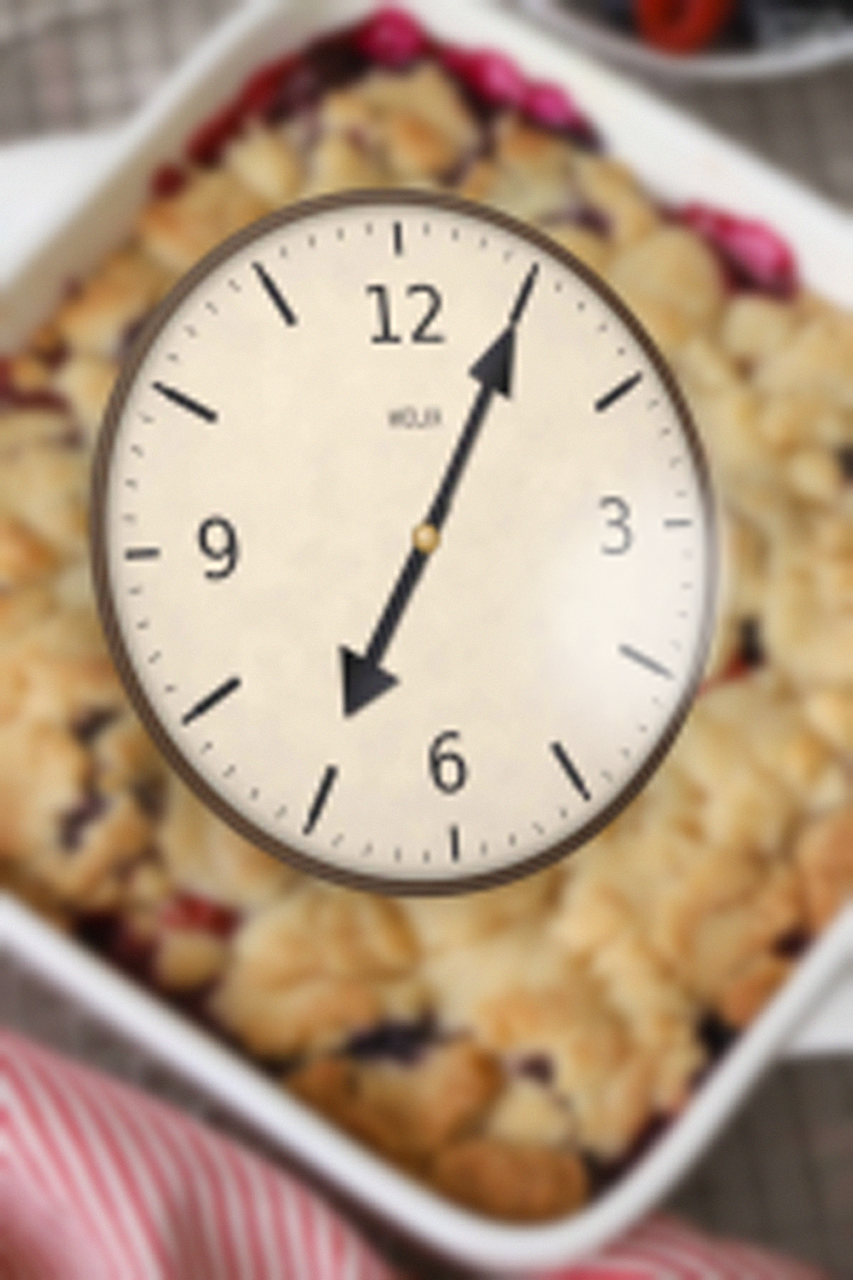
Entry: 7 h 05 min
